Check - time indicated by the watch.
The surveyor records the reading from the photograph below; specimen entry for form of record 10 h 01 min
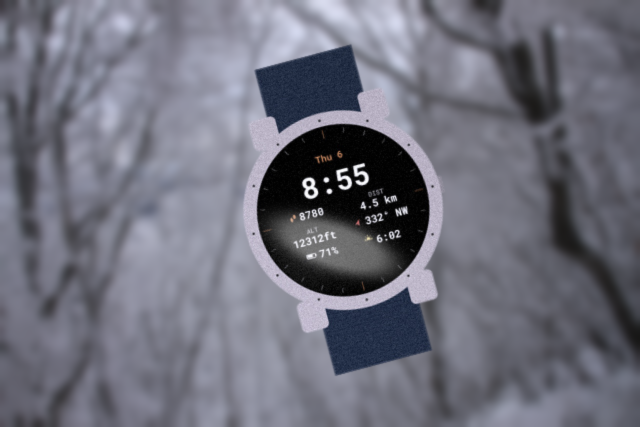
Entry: 8 h 55 min
